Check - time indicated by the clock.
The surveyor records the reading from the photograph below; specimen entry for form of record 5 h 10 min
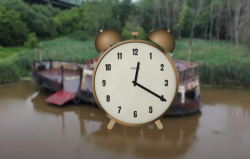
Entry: 12 h 20 min
